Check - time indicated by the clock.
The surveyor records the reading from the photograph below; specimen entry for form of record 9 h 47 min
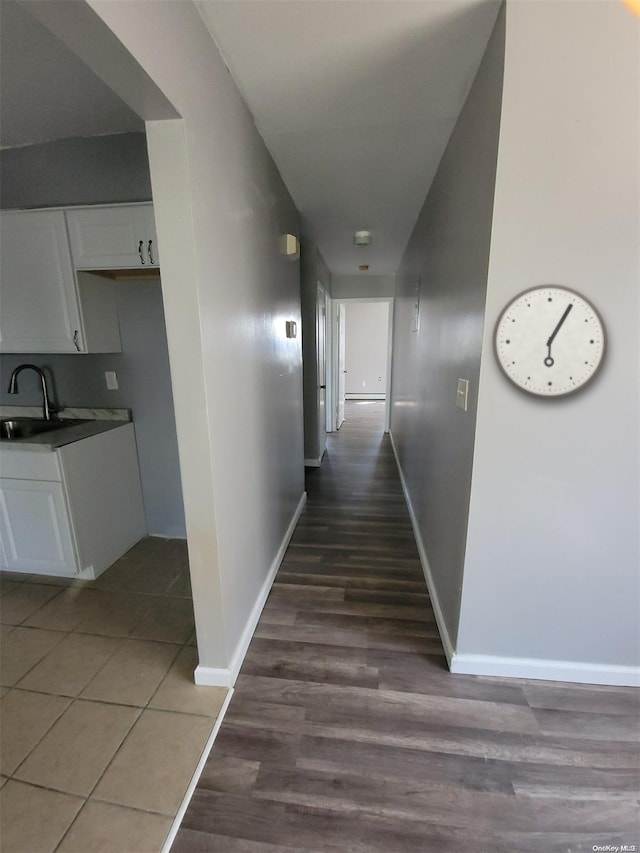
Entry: 6 h 05 min
